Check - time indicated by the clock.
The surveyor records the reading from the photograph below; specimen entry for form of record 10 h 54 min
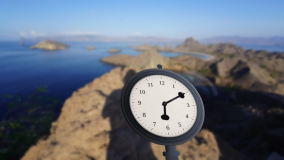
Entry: 6 h 10 min
